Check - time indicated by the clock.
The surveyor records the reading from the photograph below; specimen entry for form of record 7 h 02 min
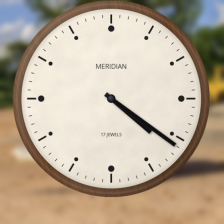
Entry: 4 h 21 min
